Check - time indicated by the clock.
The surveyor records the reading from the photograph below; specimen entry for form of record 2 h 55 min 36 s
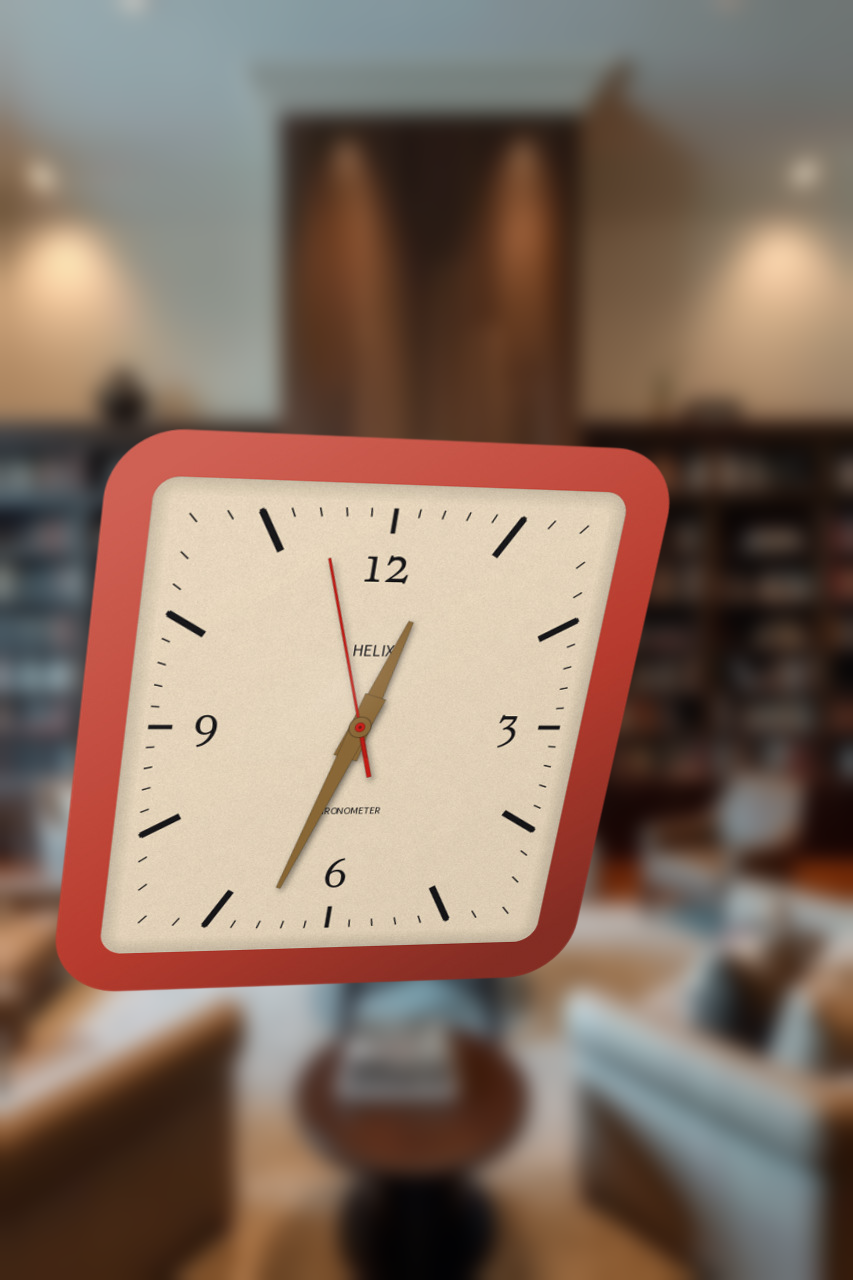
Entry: 12 h 32 min 57 s
